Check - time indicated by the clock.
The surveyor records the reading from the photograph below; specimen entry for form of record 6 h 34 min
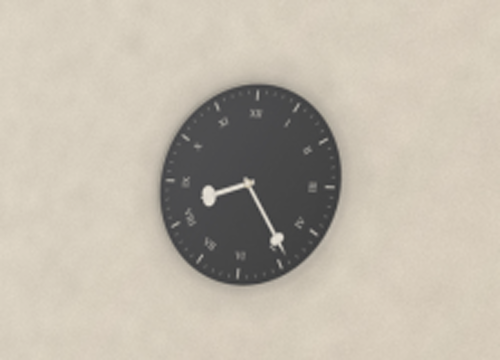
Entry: 8 h 24 min
